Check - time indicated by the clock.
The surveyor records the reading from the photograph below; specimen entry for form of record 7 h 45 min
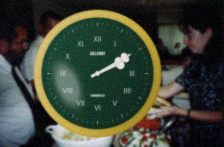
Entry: 2 h 10 min
